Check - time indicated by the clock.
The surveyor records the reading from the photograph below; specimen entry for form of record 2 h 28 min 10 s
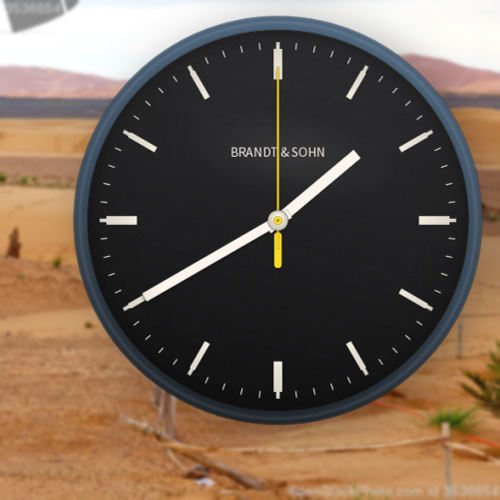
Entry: 1 h 40 min 00 s
